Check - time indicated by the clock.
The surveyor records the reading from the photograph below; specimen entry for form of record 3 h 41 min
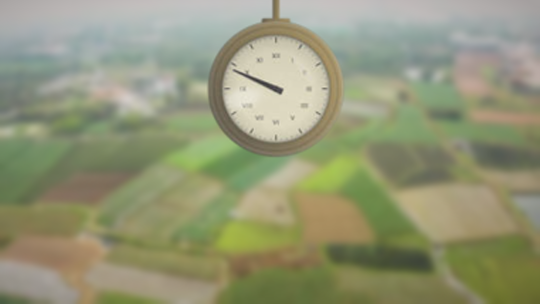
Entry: 9 h 49 min
